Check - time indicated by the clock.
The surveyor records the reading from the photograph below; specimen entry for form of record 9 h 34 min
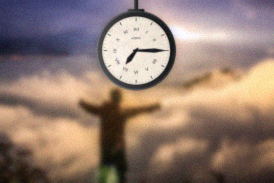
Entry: 7 h 15 min
